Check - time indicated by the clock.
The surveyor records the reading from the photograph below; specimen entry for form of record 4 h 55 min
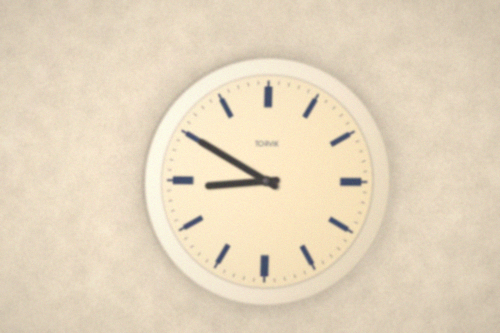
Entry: 8 h 50 min
